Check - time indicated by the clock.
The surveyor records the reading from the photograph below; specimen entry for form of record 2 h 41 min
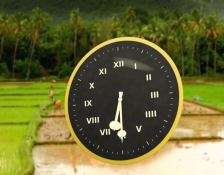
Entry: 6 h 30 min
